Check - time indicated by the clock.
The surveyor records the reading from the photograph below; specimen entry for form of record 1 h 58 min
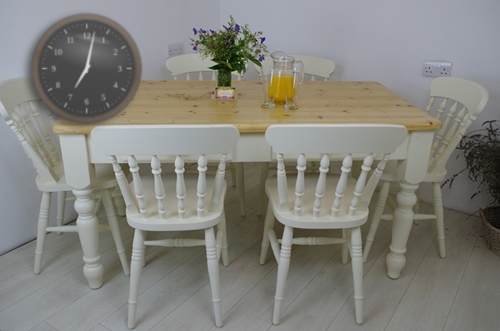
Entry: 7 h 02 min
